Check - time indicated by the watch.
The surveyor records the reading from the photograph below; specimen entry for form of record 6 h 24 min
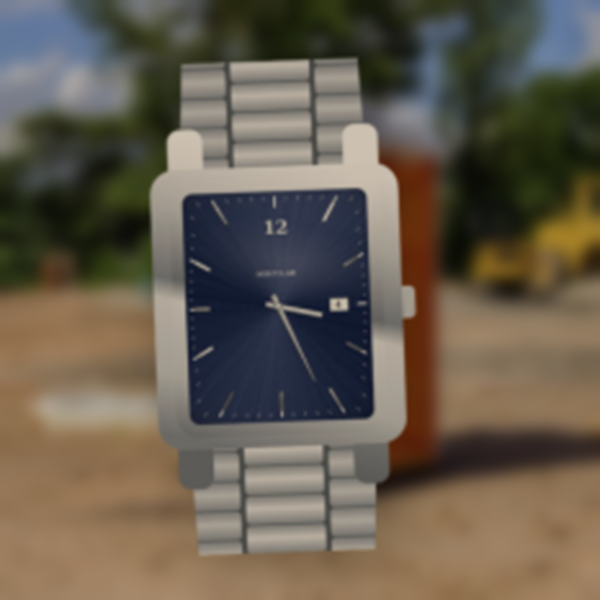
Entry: 3 h 26 min
